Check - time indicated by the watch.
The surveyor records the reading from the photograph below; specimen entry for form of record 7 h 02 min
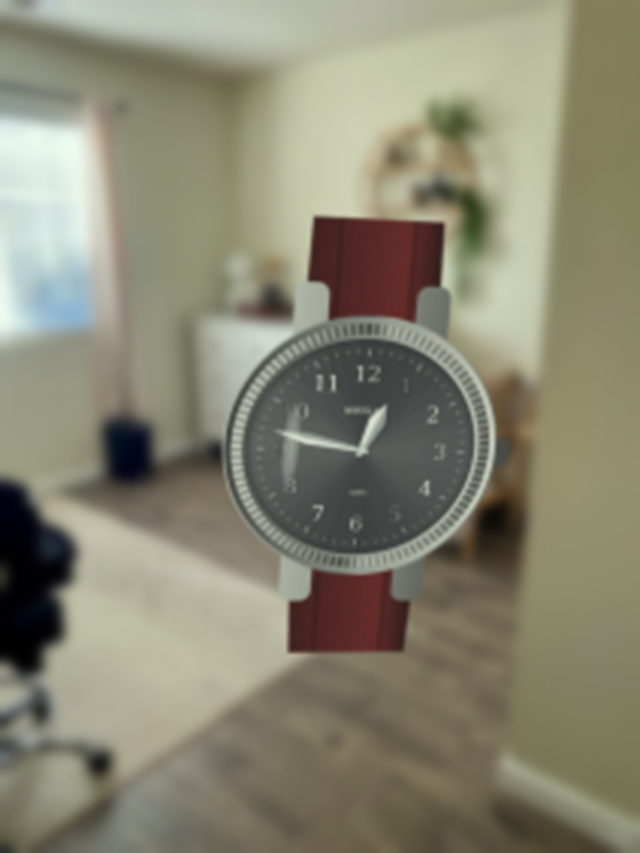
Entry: 12 h 47 min
